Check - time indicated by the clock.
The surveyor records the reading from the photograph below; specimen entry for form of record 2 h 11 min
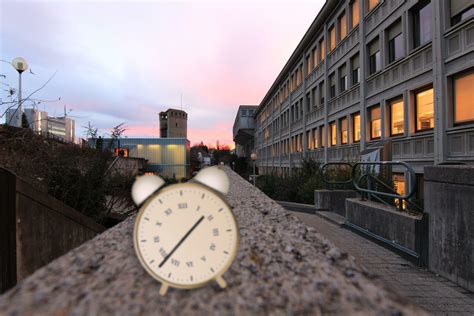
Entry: 1 h 38 min
